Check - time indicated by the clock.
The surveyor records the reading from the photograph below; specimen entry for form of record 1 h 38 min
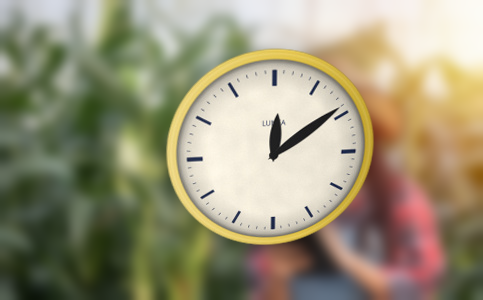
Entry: 12 h 09 min
